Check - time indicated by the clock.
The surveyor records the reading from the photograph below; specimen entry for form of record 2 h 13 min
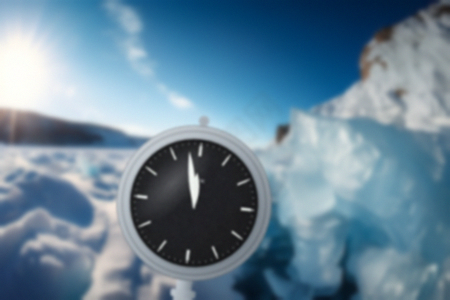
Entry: 11 h 58 min
